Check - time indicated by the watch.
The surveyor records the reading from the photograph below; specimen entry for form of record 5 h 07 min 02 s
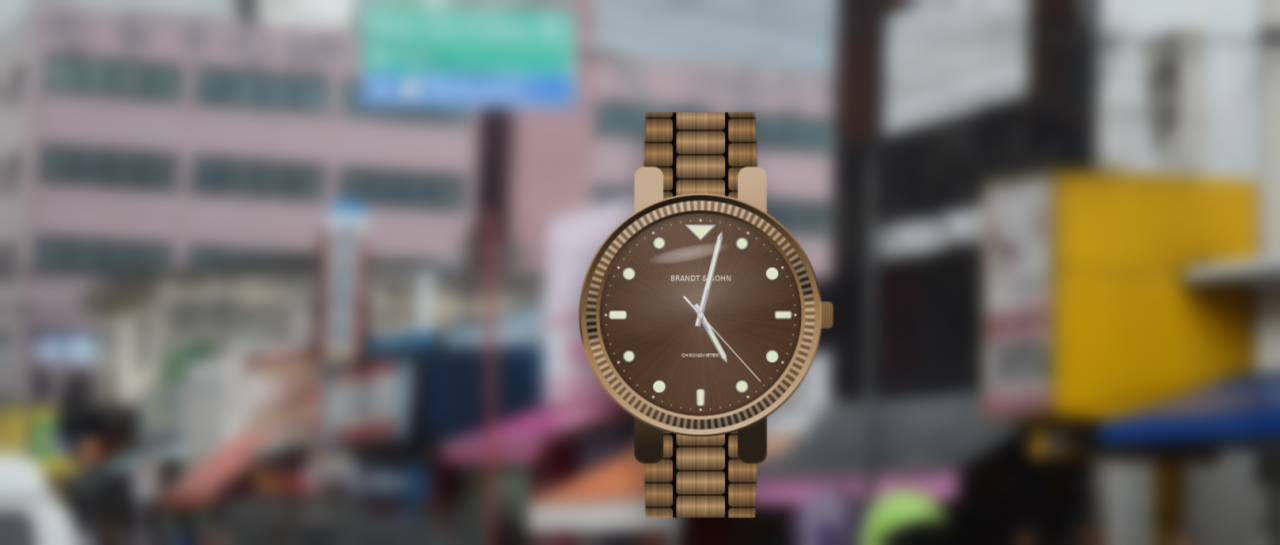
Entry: 5 h 02 min 23 s
